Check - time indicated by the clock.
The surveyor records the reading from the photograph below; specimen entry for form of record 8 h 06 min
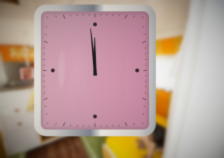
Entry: 11 h 59 min
